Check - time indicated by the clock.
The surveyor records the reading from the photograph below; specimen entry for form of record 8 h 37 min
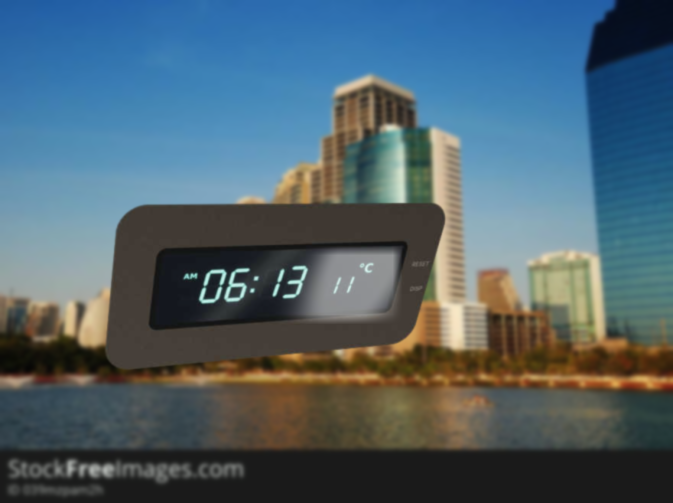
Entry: 6 h 13 min
